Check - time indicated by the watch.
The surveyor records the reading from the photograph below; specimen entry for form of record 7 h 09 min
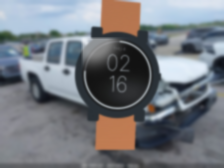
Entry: 2 h 16 min
